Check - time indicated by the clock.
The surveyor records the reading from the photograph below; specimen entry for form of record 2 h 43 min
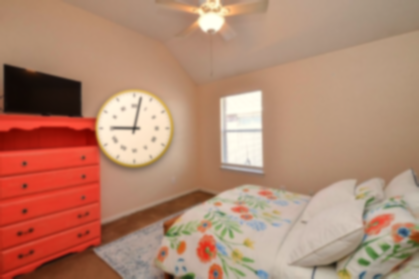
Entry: 9 h 02 min
